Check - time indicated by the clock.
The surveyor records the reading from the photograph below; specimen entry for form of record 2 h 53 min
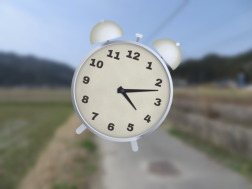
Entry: 4 h 12 min
